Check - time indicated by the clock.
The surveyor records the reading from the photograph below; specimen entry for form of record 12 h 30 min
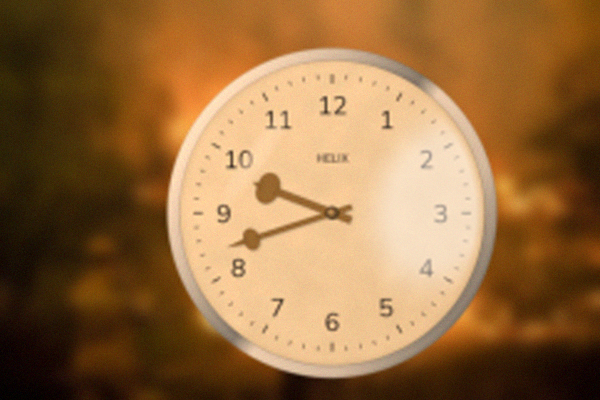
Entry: 9 h 42 min
